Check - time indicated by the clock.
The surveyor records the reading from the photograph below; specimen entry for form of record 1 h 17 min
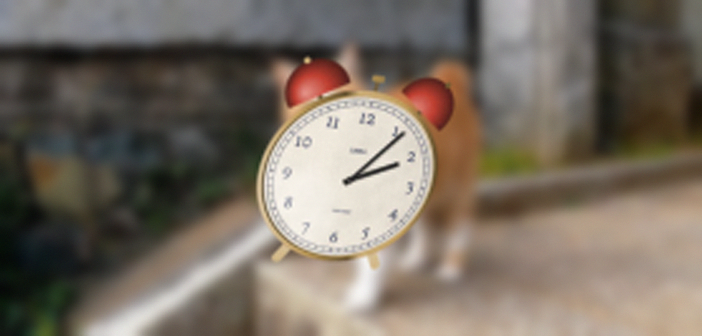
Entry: 2 h 06 min
